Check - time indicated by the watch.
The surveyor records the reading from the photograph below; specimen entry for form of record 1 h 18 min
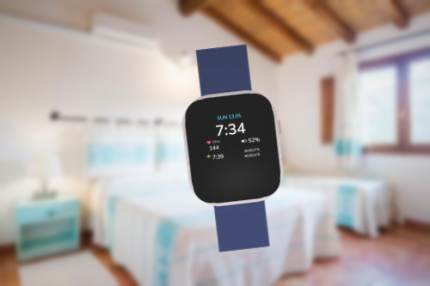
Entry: 7 h 34 min
